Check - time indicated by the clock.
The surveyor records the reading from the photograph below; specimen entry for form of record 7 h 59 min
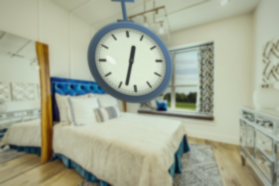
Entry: 12 h 33 min
